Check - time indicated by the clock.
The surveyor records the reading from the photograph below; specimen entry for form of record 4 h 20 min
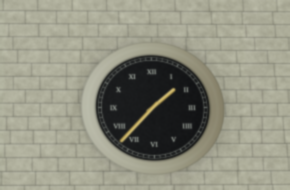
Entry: 1 h 37 min
